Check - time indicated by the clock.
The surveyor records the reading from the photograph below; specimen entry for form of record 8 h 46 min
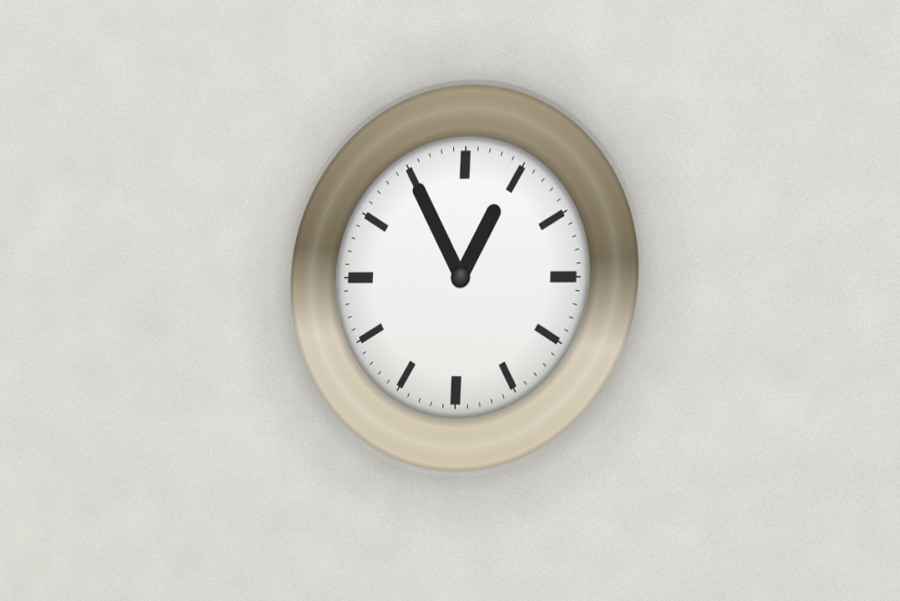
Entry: 12 h 55 min
